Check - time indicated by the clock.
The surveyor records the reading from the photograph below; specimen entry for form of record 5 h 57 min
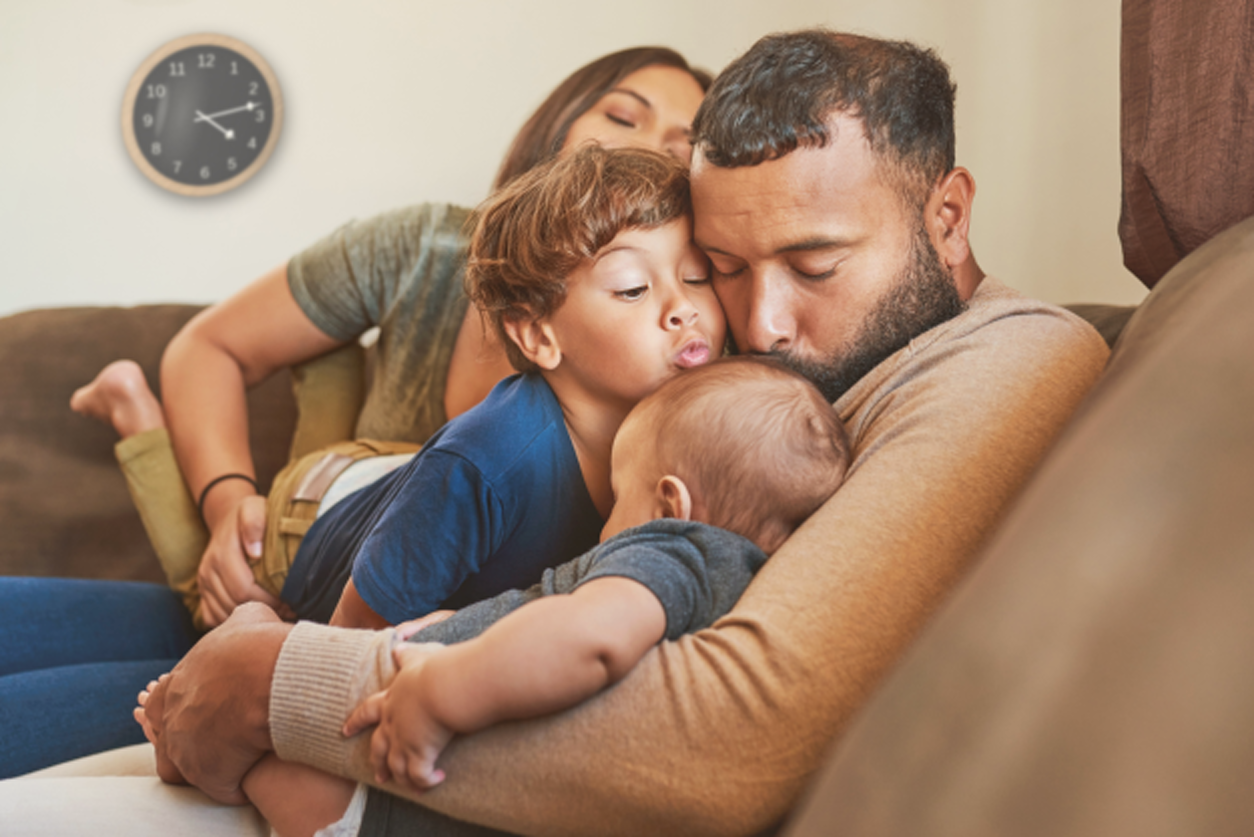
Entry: 4 h 13 min
